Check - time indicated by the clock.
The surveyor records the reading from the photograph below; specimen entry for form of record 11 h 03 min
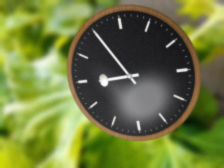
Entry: 8 h 55 min
